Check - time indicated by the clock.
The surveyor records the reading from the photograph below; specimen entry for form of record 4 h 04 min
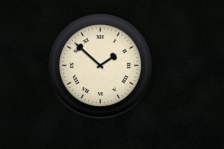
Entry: 1 h 52 min
